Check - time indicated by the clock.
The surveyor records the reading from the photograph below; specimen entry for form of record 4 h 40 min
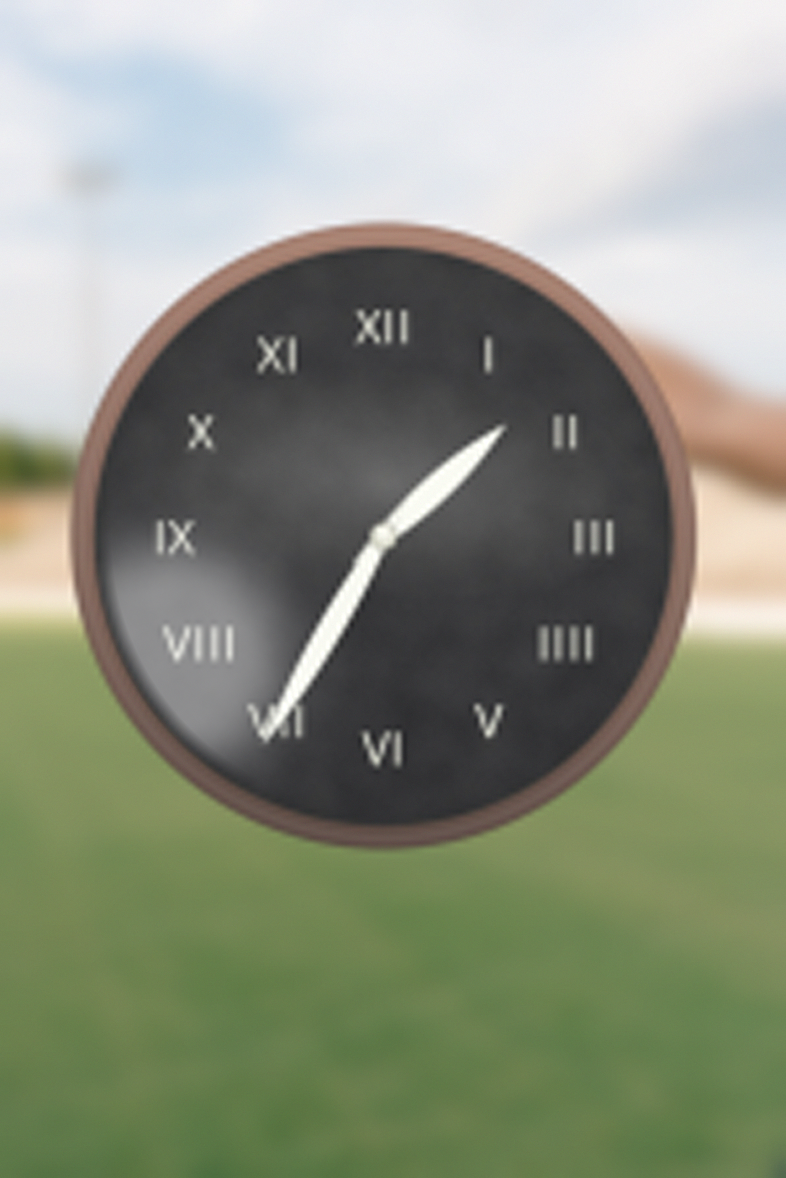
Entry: 1 h 35 min
